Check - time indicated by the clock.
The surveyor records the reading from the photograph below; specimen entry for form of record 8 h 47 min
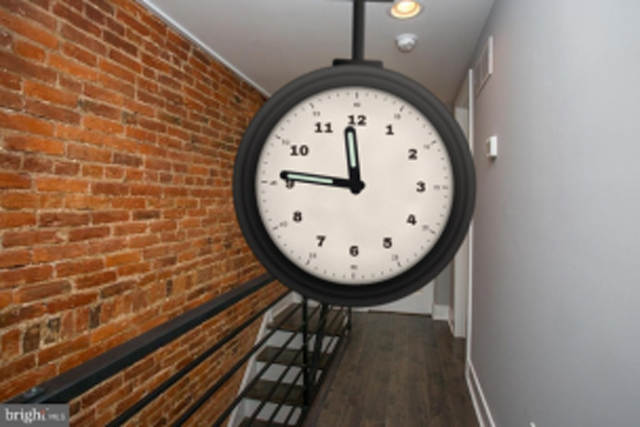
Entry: 11 h 46 min
